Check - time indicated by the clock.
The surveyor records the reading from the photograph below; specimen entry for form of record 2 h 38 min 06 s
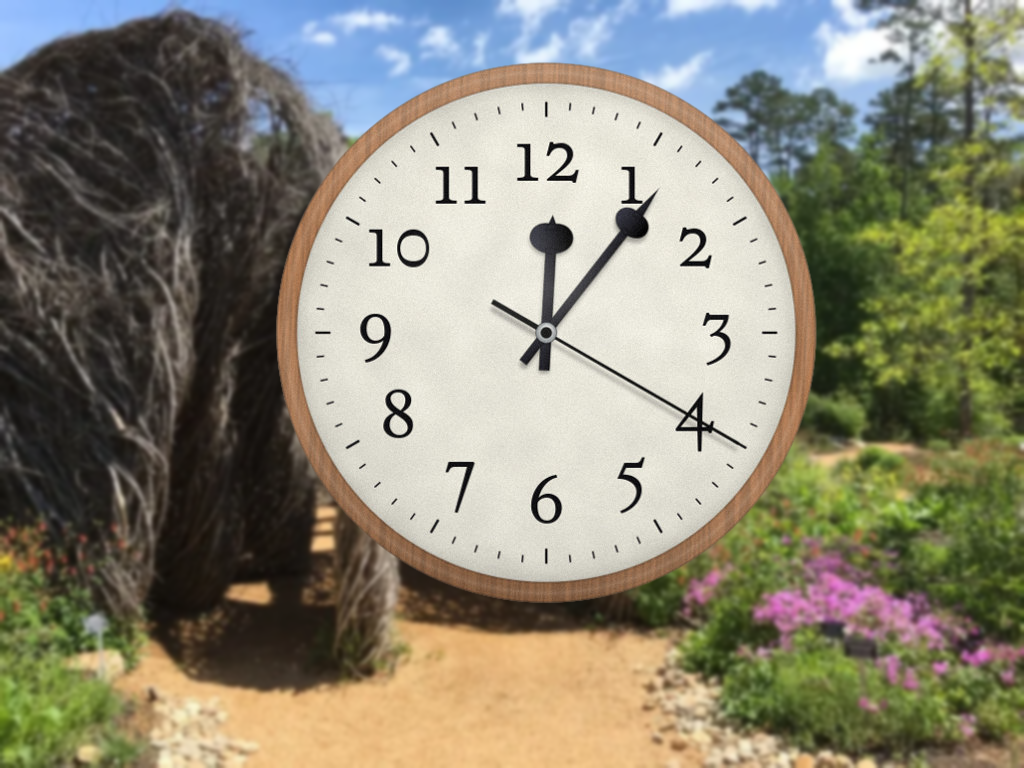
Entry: 12 h 06 min 20 s
